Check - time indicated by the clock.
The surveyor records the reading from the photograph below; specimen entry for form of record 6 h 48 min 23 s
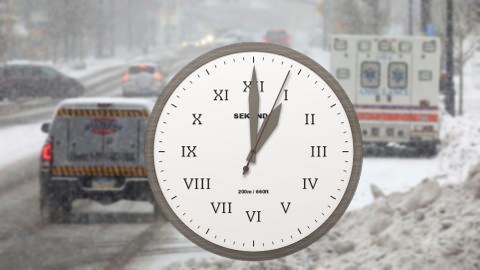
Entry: 1 h 00 min 04 s
